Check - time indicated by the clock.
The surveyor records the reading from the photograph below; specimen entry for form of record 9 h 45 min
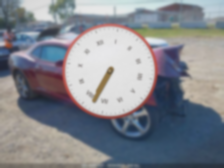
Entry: 7 h 38 min
